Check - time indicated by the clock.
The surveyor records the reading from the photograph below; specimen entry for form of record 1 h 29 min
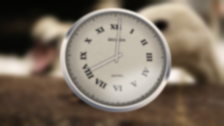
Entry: 8 h 01 min
